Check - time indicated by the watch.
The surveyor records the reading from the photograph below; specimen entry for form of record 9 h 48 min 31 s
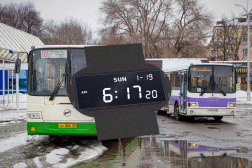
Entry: 6 h 17 min 20 s
